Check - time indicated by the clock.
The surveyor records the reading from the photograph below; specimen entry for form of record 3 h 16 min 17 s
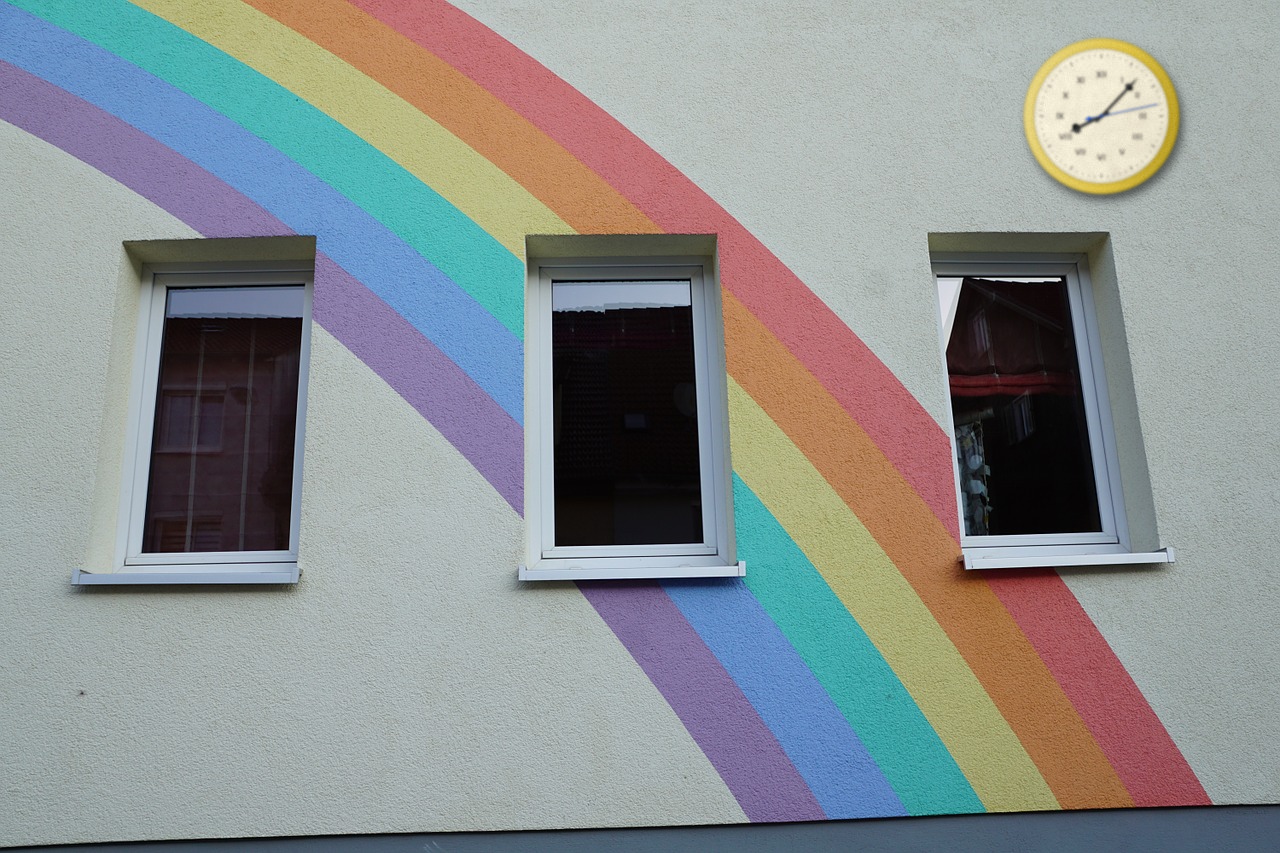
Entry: 8 h 07 min 13 s
